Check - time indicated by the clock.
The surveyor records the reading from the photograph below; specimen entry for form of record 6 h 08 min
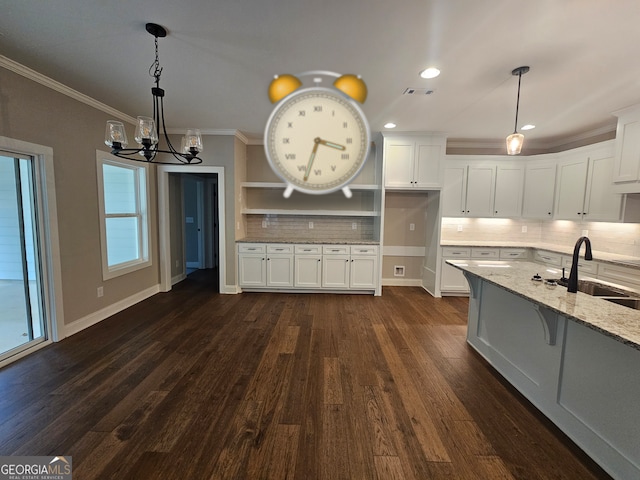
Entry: 3 h 33 min
